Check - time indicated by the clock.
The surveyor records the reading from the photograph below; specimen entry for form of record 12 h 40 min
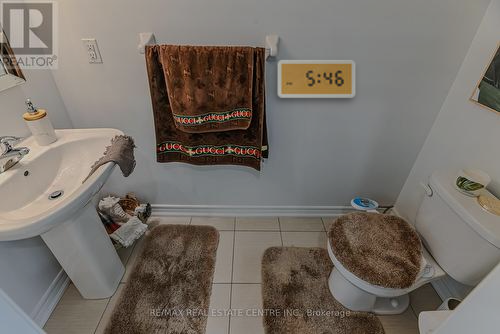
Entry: 5 h 46 min
